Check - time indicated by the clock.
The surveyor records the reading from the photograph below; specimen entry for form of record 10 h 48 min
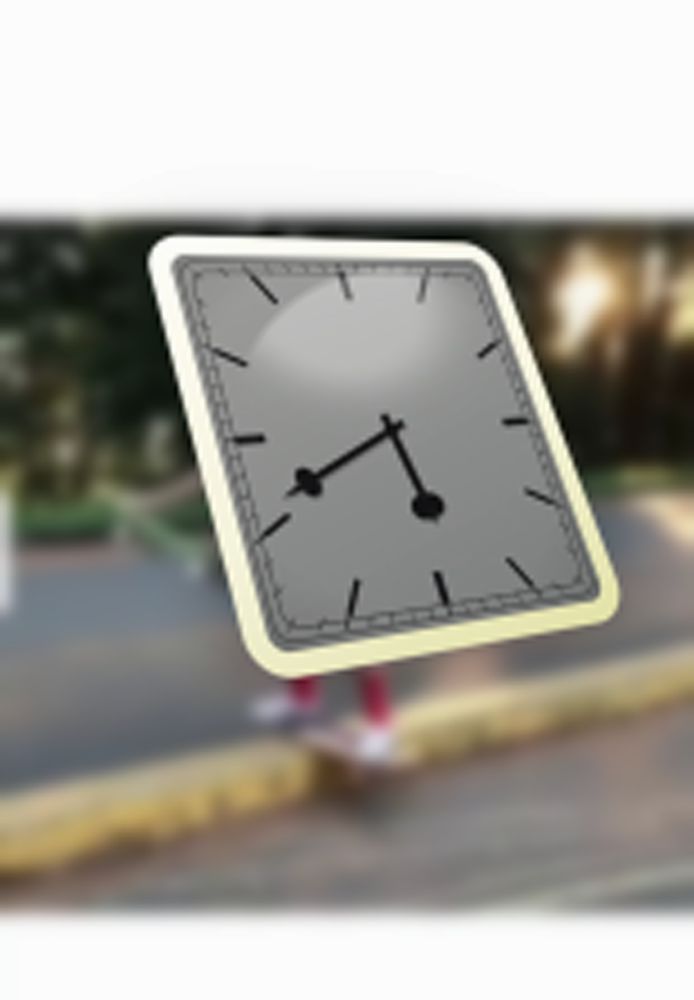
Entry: 5 h 41 min
